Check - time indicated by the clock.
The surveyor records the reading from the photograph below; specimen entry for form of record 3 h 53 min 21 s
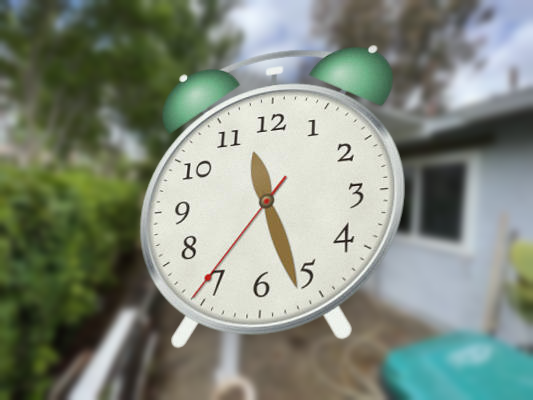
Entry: 11 h 26 min 36 s
